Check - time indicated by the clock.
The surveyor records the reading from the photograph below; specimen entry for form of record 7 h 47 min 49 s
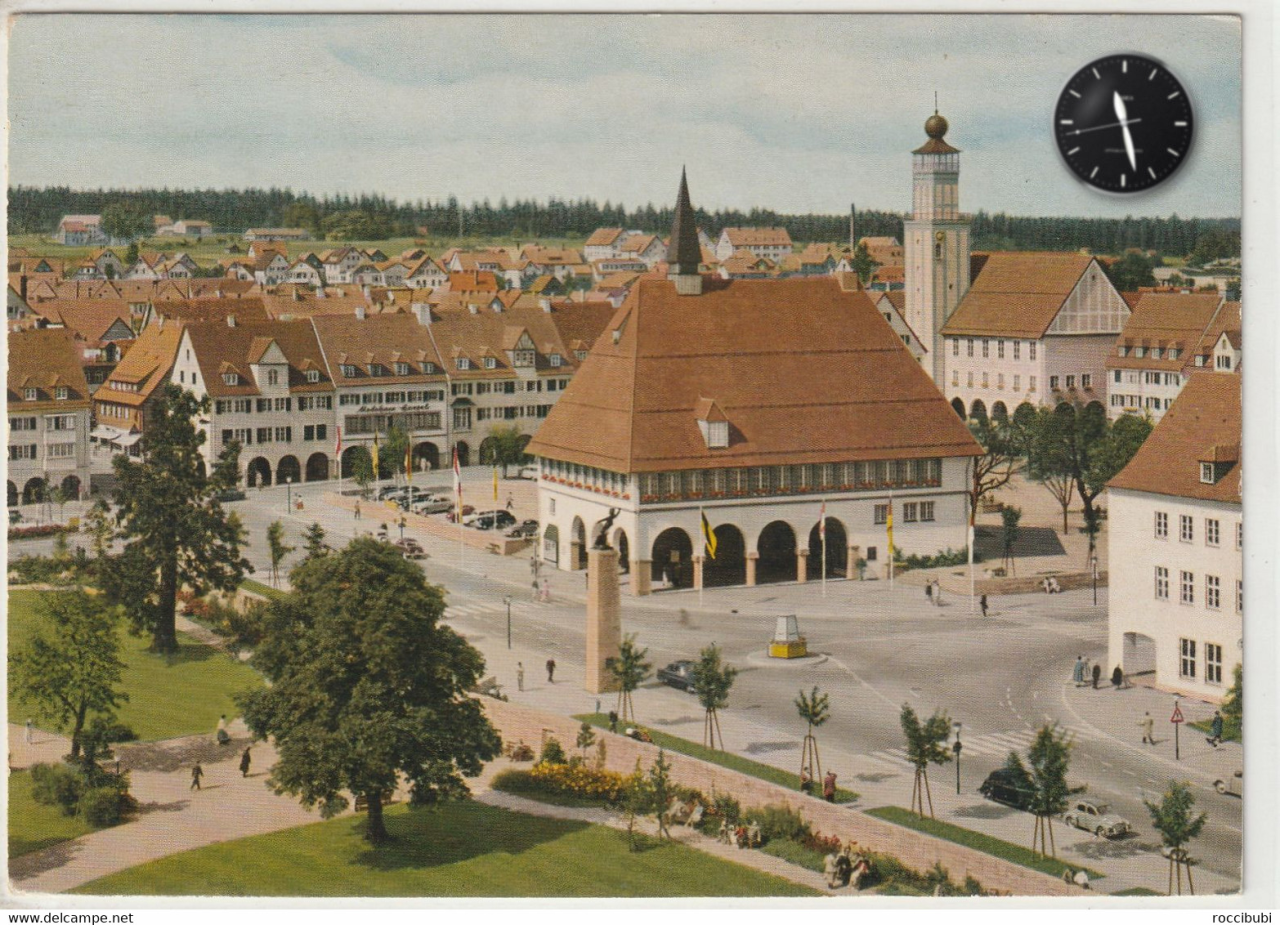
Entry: 11 h 27 min 43 s
